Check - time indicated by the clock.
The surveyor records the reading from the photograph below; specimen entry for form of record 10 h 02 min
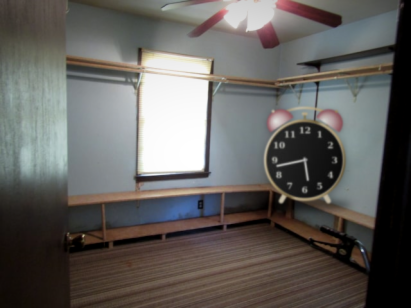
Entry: 5 h 43 min
